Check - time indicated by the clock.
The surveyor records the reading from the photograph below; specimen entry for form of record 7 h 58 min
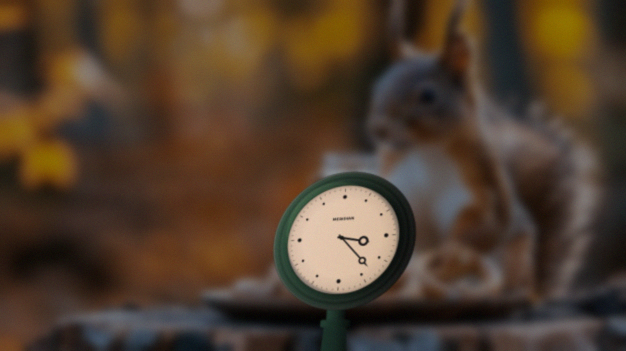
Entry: 3 h 23 min
